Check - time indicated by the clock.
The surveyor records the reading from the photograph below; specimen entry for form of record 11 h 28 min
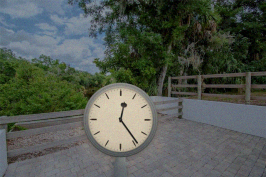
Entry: 12 h 24 min
